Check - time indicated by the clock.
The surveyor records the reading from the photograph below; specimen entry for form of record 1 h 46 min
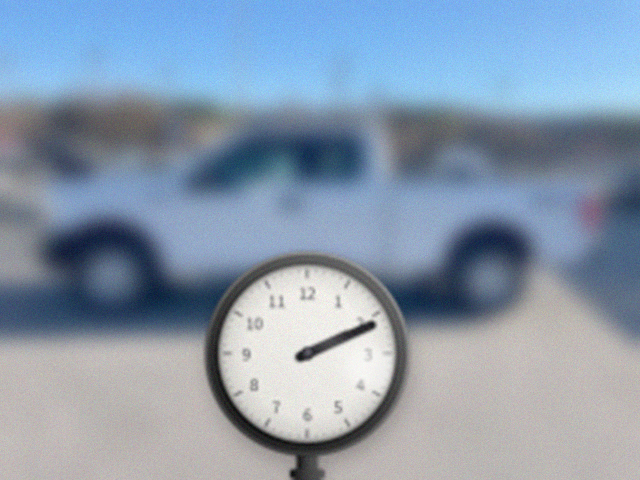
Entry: 2 h 11 min
